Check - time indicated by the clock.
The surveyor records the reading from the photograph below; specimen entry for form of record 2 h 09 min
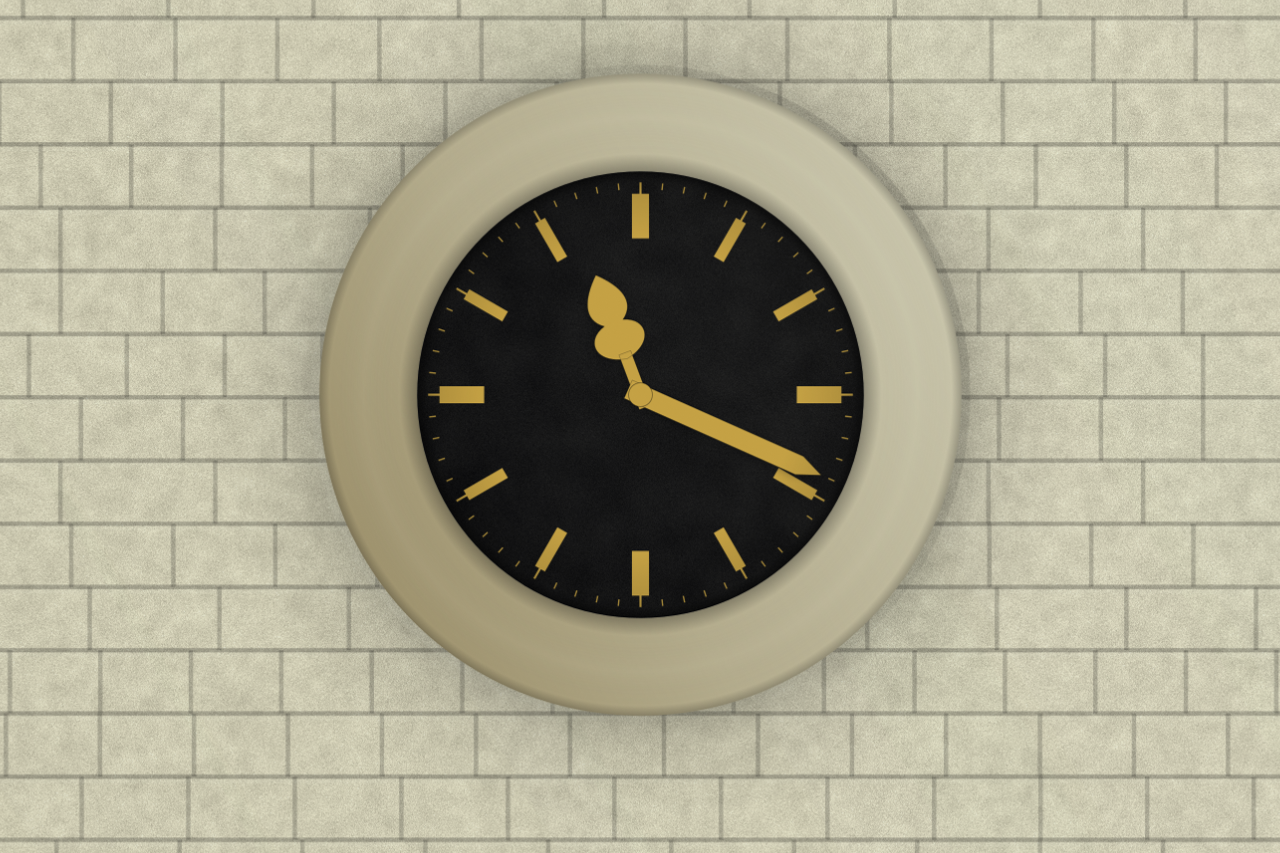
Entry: 11 h 19 min
